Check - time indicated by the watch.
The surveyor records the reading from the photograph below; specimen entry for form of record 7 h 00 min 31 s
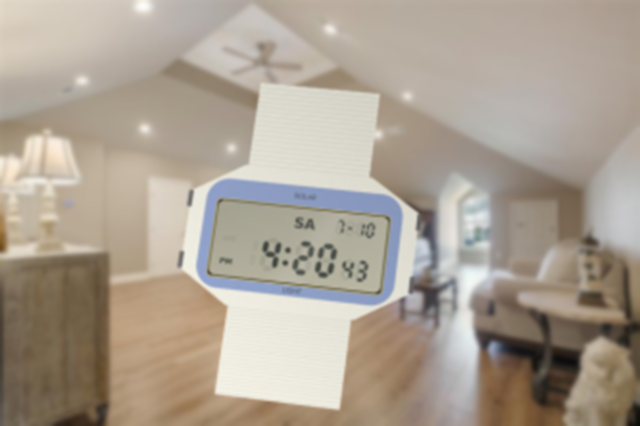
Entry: 4 h 20 min 43 s
